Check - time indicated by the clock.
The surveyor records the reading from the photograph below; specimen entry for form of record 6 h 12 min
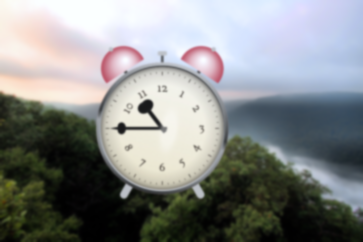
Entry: 10 h 45 min
